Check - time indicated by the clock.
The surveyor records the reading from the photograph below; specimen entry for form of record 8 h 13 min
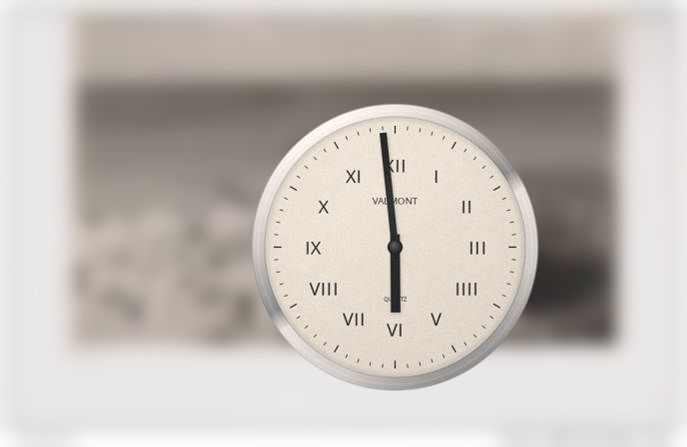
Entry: 5 h 59 min
